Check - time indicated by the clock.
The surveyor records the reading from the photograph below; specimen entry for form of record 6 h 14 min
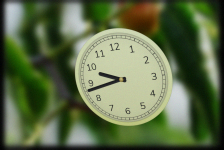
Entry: 9 h 43 min
